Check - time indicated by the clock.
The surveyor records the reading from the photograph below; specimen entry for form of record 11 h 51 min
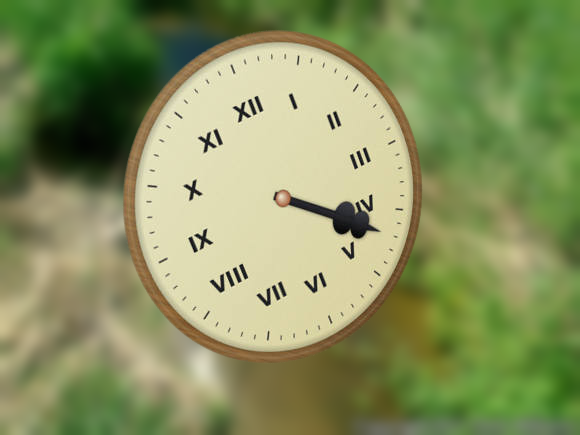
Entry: 4 h 22 min
